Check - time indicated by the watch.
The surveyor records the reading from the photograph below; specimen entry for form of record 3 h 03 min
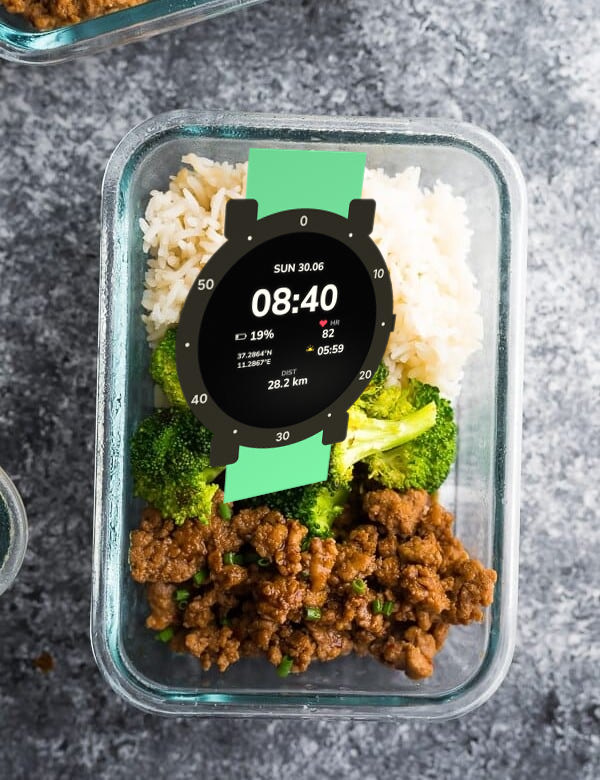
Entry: 8 h 40 min
